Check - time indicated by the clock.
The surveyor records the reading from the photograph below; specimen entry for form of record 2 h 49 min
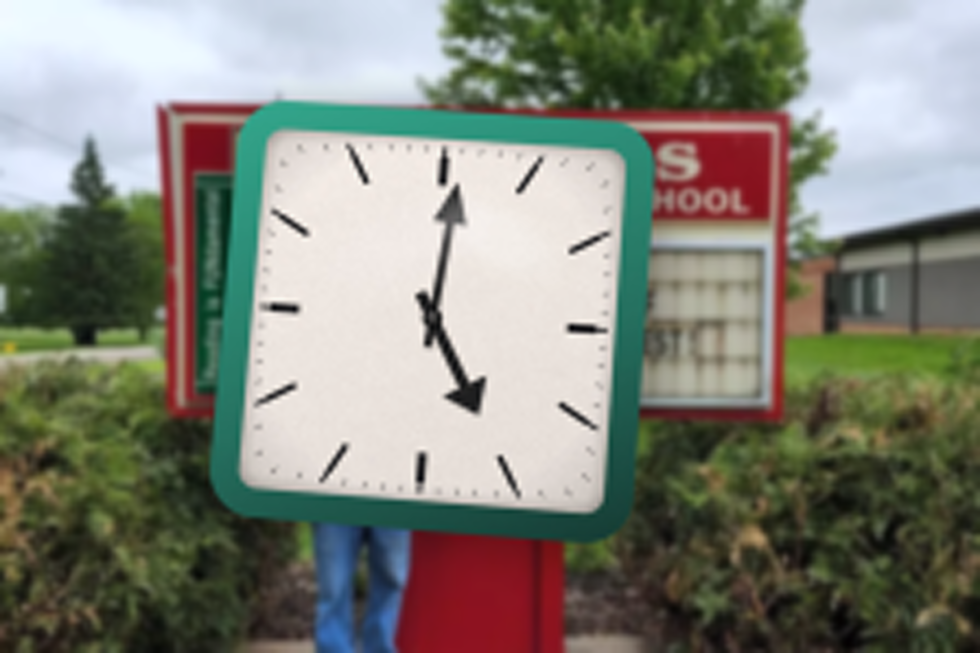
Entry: 5 h 01 min
